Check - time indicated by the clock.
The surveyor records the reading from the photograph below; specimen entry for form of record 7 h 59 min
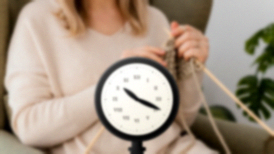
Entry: 10 h 19 min
